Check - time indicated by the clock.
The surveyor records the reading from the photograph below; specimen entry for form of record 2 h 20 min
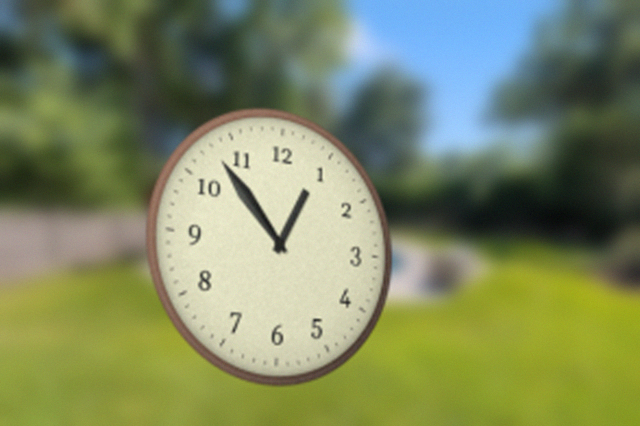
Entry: 12 h 53 min
